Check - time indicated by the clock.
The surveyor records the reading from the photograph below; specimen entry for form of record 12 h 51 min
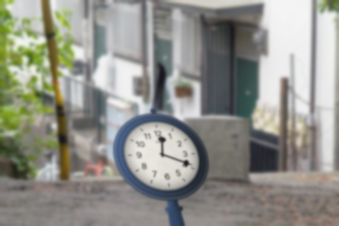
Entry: 12 h 19 min
